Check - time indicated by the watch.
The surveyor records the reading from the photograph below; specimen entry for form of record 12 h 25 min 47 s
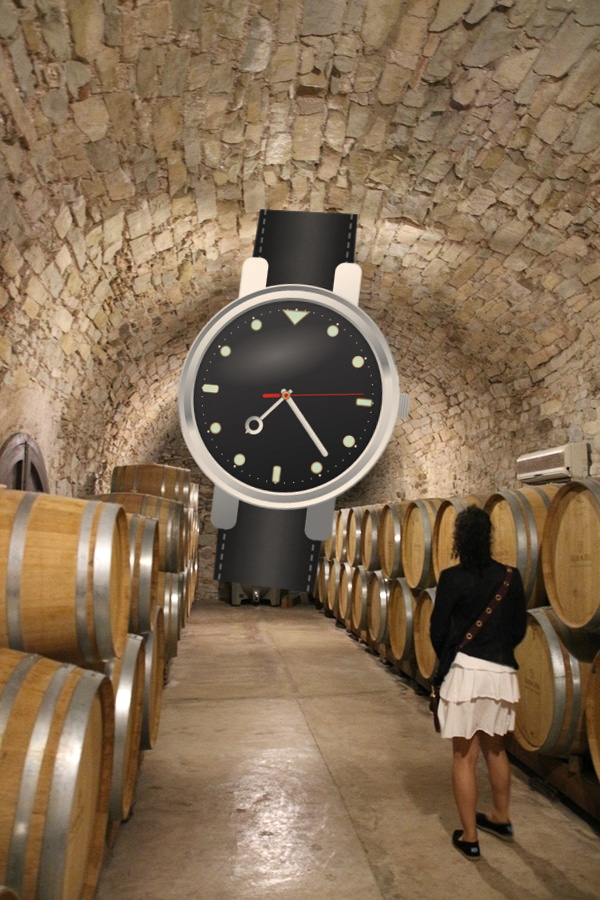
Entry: 7 h 23 min 14 s
